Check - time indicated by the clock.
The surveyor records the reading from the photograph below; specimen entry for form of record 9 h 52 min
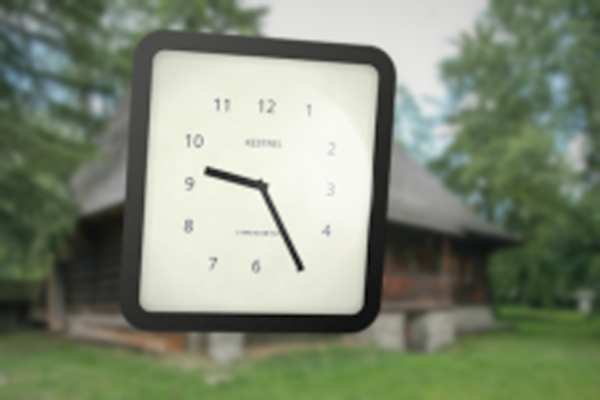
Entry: 9 h 25 min
